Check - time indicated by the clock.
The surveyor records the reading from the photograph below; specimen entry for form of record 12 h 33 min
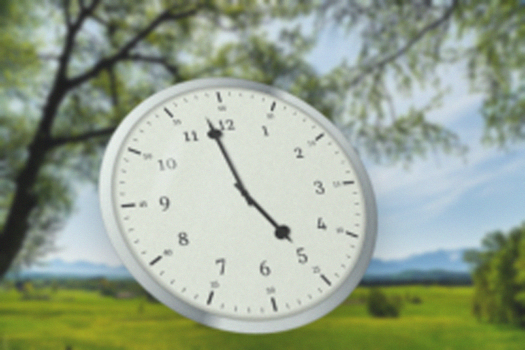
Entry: 4 h 58 min
